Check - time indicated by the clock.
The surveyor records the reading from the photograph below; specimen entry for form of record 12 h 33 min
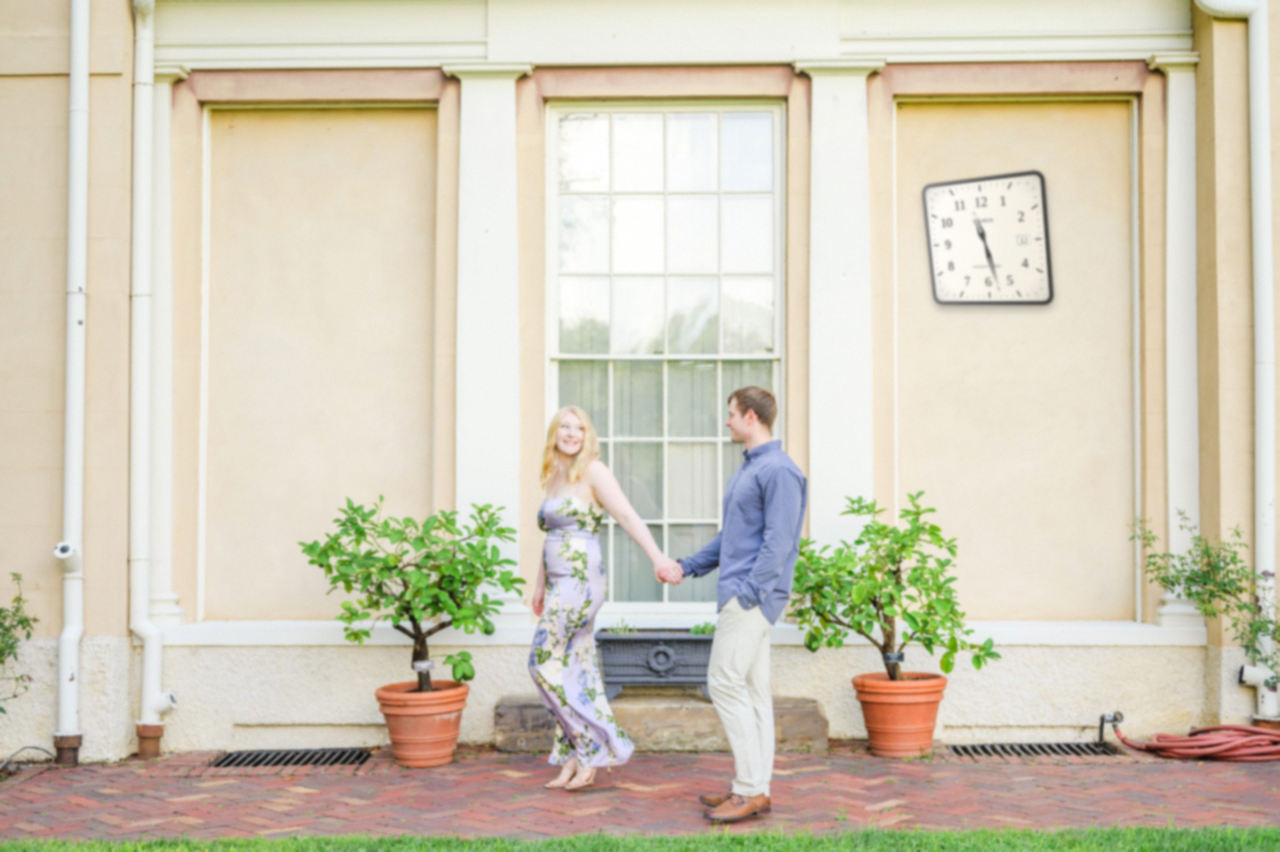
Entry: 11 h 28 min
